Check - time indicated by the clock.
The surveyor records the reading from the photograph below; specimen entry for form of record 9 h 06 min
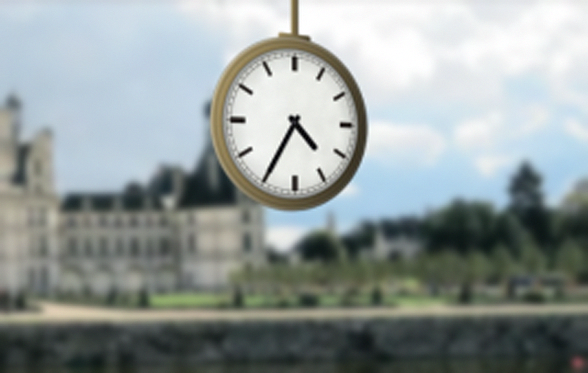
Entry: 4 h 35 min
